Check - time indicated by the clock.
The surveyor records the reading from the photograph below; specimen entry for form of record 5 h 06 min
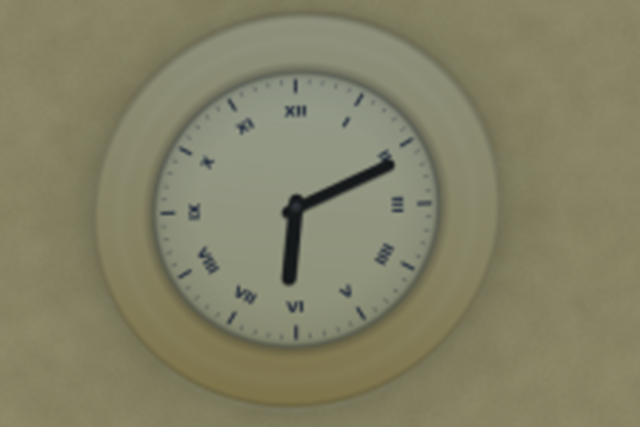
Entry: 6 h 11 min
